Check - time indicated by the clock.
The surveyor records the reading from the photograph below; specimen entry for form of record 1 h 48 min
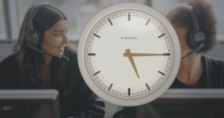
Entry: 5 h 15 min
